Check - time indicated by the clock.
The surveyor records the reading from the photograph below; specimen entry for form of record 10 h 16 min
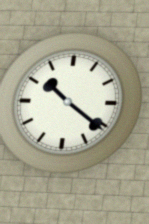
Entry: 10 h 21 min
